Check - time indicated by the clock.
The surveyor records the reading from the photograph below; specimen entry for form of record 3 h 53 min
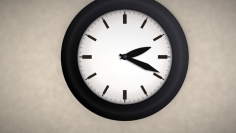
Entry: 2 h 19 min
